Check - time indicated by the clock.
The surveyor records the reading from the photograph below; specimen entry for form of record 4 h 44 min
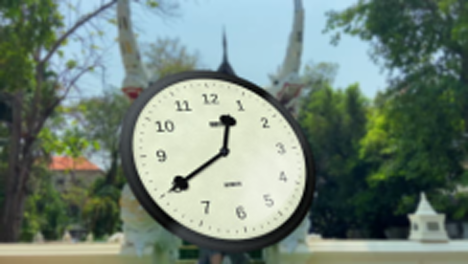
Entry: 12 h 40 min
